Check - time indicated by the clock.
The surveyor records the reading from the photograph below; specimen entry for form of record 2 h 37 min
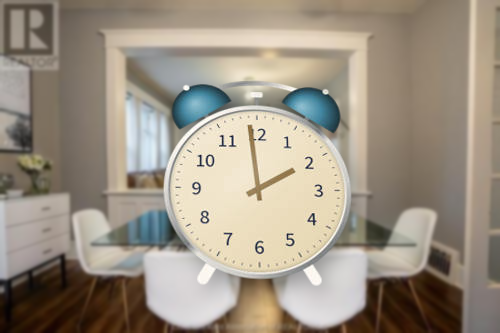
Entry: 1 h 59 min
